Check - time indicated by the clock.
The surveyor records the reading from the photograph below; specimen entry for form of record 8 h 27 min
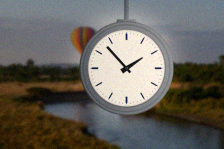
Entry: 1 h 53 min
